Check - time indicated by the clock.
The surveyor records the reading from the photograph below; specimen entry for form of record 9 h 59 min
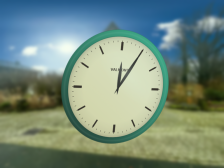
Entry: 12 h 05 min
